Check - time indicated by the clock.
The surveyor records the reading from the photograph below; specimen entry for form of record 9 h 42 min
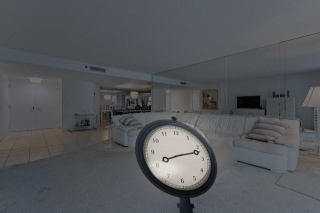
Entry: 8 h 12 min
